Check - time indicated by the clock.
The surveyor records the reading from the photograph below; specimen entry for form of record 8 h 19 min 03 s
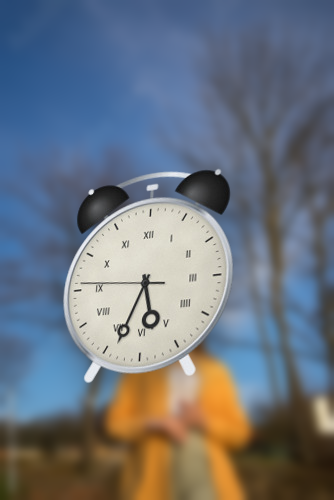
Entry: 5 h 33 min 46 s
